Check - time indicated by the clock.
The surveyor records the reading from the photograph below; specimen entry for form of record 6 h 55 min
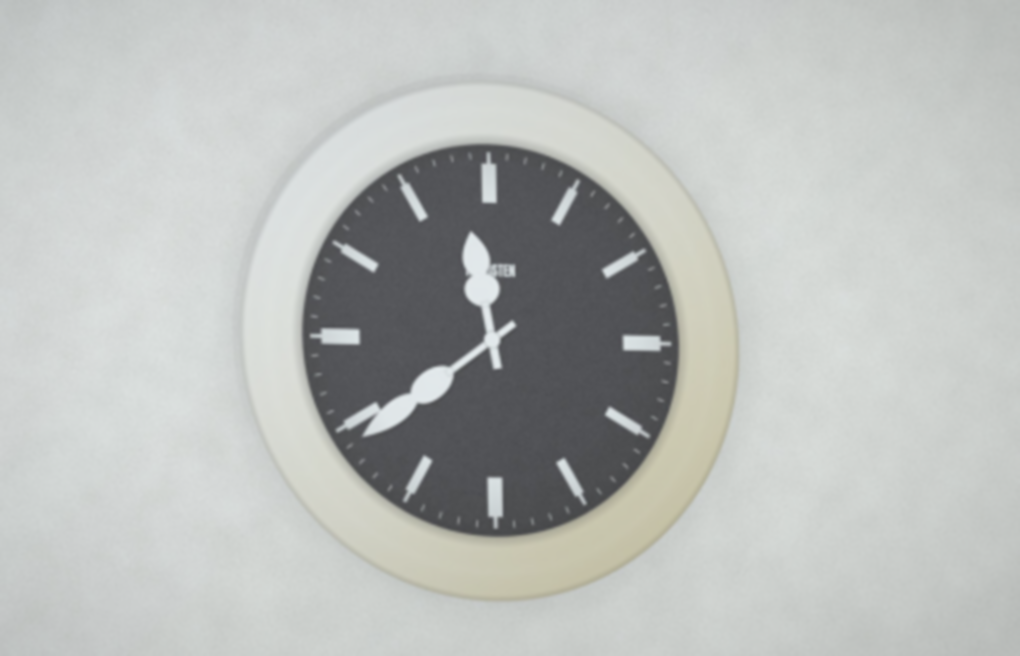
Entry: 11 h 39 min
